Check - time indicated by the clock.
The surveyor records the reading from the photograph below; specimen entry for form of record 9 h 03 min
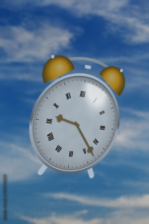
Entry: 9 h 23 min
